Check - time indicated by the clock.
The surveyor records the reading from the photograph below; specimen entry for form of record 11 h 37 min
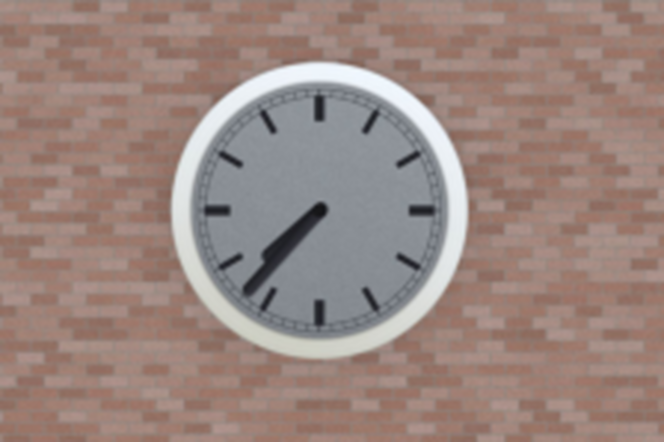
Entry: 7 h 37 min
